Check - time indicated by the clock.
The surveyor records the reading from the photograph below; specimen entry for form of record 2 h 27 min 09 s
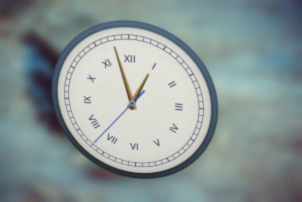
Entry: 12 h 57 min 37 s
